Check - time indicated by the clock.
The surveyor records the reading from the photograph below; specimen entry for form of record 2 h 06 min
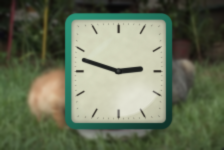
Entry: 2 h 48 min
